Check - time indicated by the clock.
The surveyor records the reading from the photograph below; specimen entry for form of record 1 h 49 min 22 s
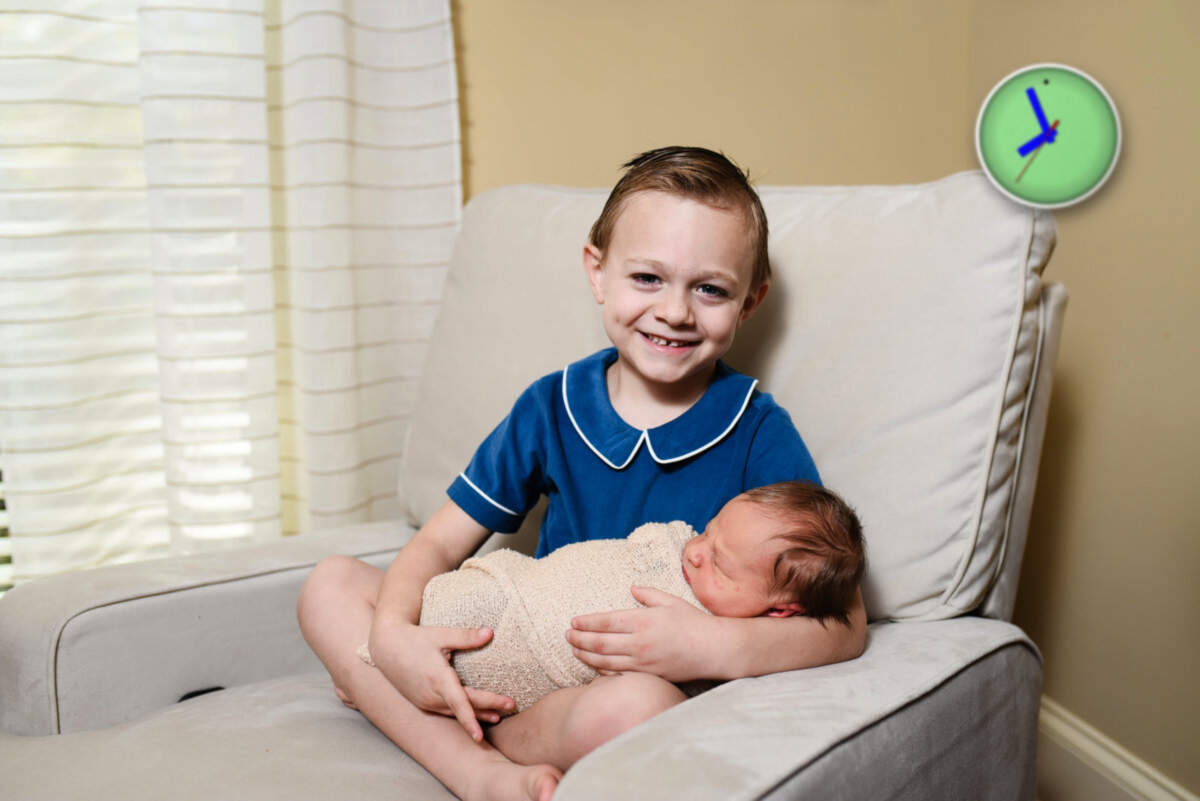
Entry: 7 h 56 min 36 s
